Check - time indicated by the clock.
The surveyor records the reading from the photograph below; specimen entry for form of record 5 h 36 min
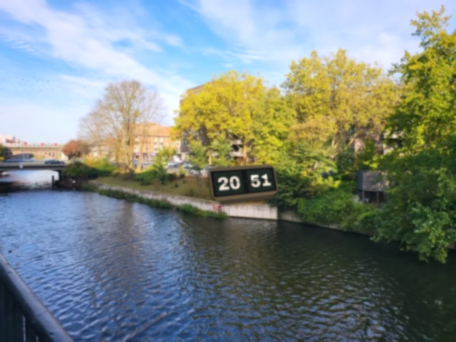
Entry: 20 h 51 min
